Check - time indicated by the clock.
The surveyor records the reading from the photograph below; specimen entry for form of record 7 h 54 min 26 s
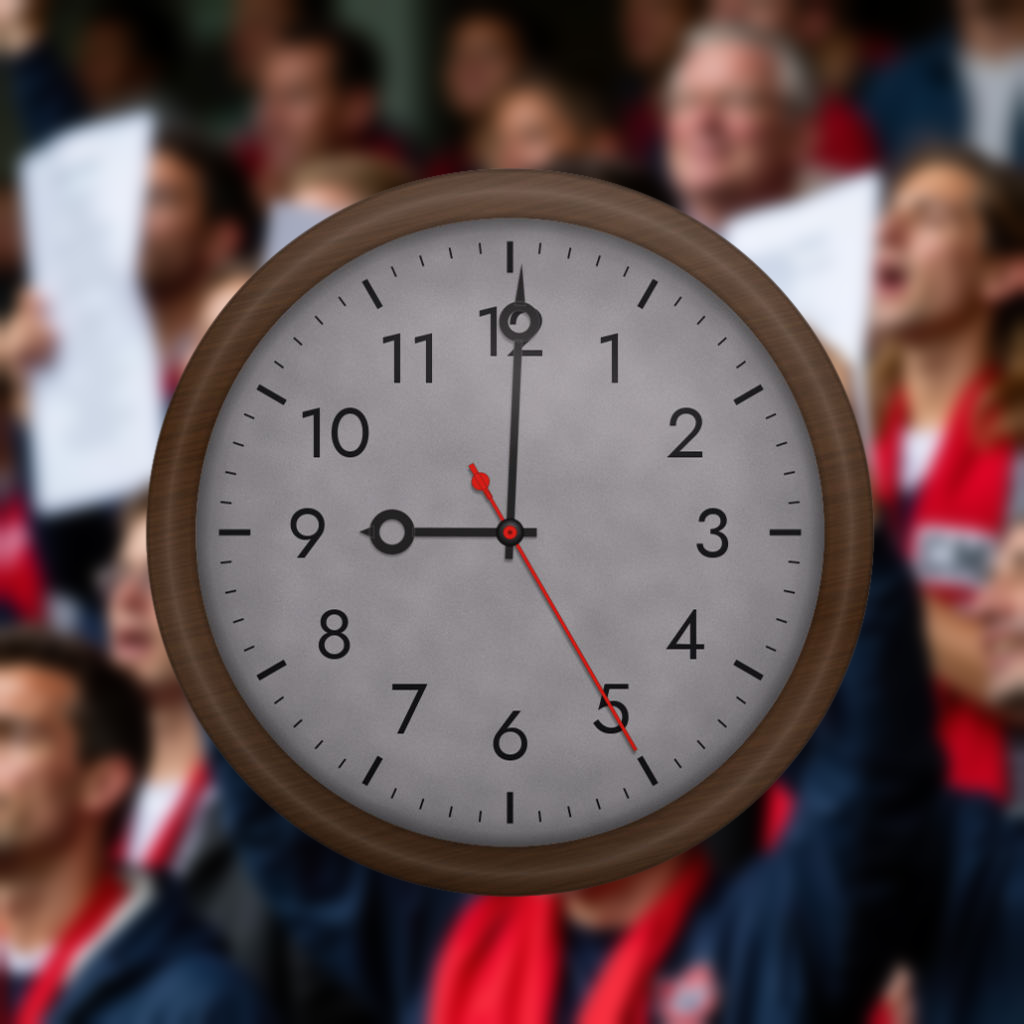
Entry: 9 h 00 min 25 s
